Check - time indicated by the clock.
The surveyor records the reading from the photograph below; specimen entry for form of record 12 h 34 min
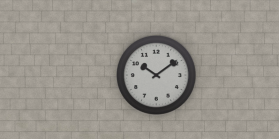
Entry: 10 h 09 min
